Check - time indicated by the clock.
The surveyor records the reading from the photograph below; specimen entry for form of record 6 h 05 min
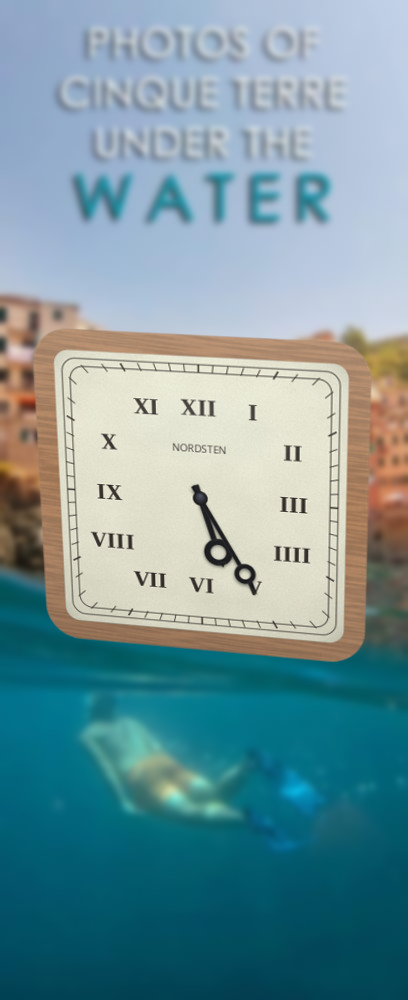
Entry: 5 h 25 min
